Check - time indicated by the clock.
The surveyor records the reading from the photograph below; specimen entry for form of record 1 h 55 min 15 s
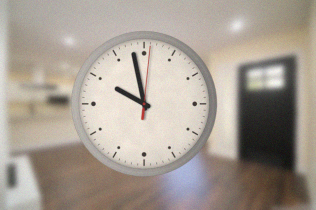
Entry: 9 h 58 min 01 s
